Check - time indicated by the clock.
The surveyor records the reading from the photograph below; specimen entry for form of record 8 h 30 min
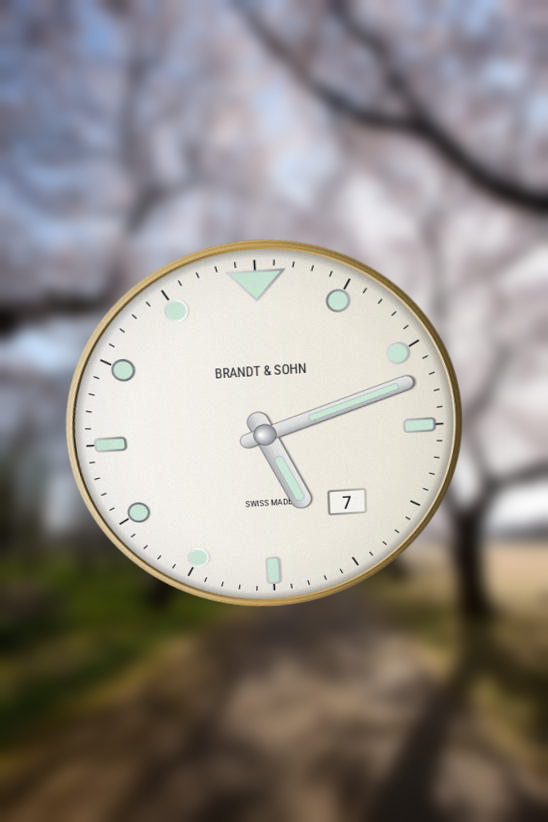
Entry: 5 h 12 min
